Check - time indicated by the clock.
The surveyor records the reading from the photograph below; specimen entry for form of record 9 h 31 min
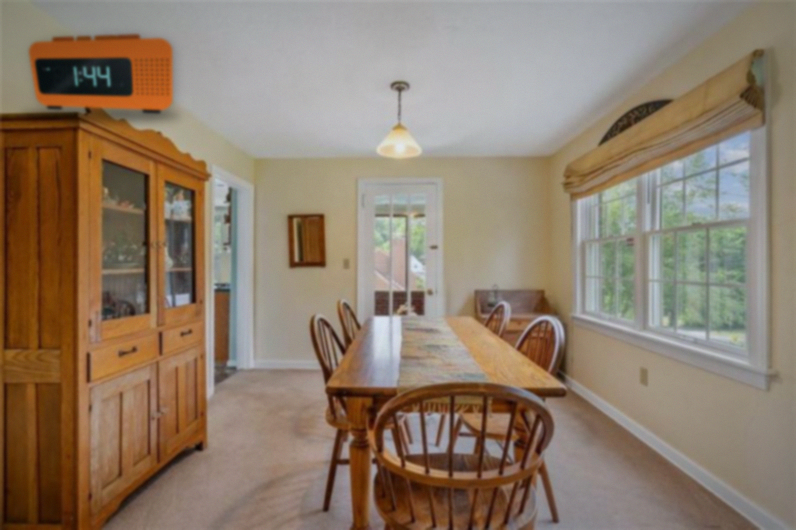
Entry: 1 h 44 min
